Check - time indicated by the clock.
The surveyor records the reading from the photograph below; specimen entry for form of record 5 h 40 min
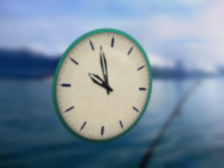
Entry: 9 h 57 min
